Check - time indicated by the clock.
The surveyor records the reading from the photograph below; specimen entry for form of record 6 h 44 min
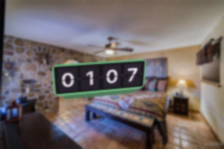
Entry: 1 h 07 min
